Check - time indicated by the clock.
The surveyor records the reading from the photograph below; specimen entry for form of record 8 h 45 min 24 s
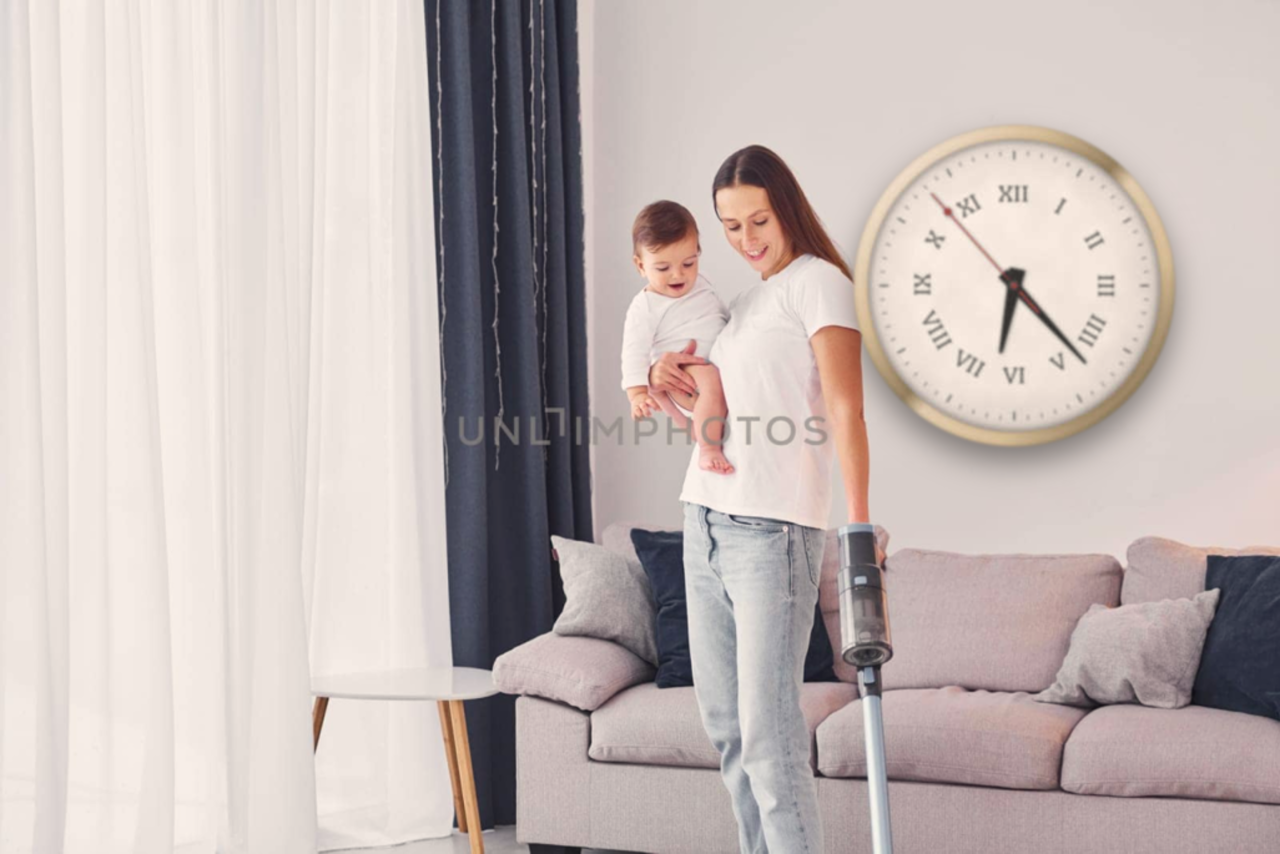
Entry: 6 h 22 min 53 s
